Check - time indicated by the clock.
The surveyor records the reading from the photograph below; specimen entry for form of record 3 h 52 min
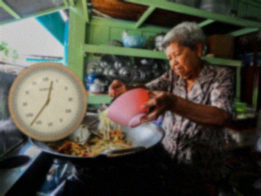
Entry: 12 h 37 min
